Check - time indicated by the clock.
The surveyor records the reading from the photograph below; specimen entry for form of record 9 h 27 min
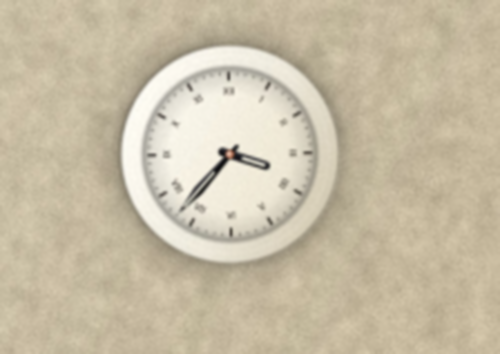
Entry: 3 h 37 min
